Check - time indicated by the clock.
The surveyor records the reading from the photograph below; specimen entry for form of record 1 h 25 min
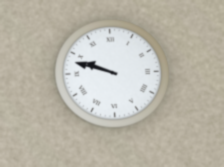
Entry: 9 h 48 min
